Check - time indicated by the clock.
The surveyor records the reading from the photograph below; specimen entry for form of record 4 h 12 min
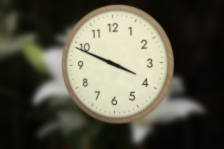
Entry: 3 h 49 min
